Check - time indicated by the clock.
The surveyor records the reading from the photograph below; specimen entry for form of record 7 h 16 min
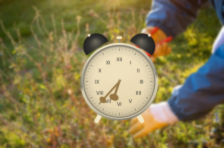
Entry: 6 h 37 min
